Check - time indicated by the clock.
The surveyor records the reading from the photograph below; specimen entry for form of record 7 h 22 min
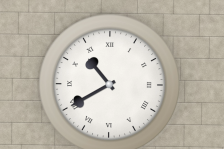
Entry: 10 h 40 min
